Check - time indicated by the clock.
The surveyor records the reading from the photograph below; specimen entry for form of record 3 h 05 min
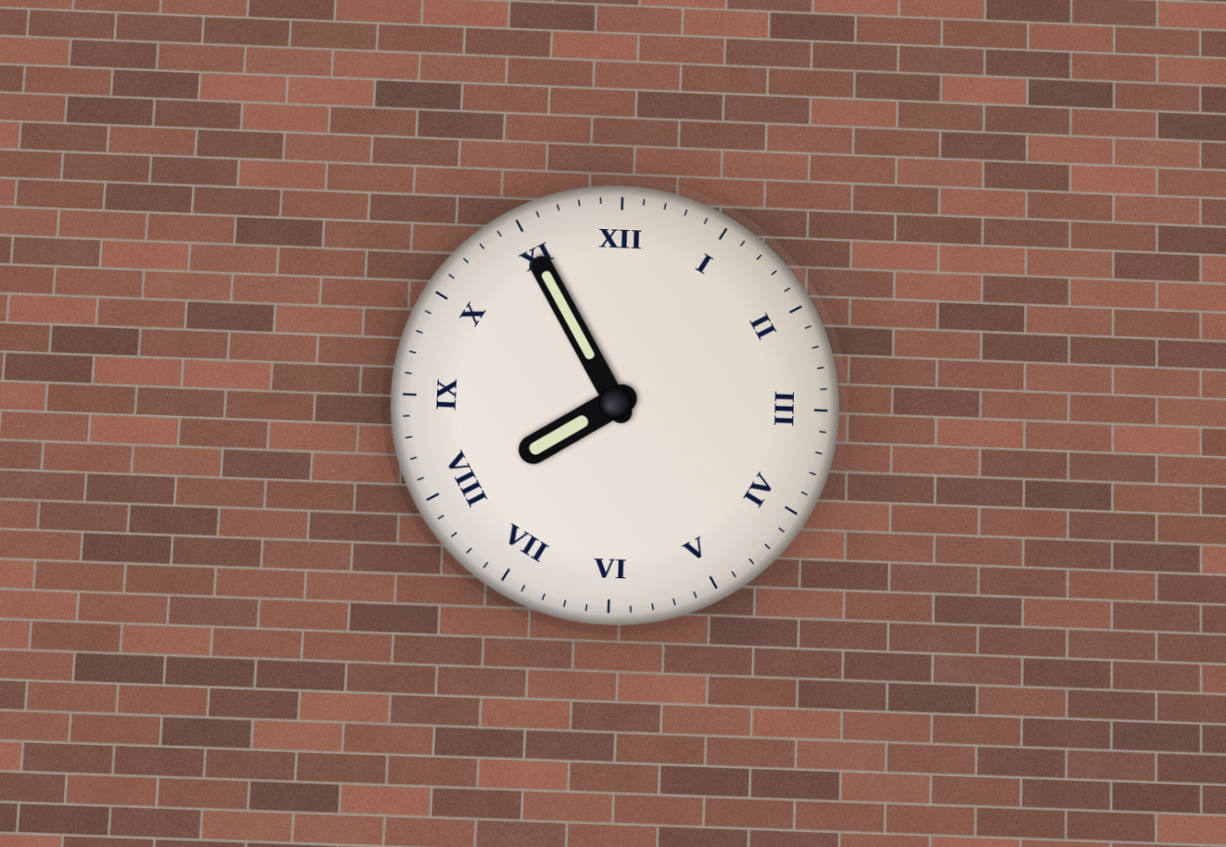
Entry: 7 h 55 min
